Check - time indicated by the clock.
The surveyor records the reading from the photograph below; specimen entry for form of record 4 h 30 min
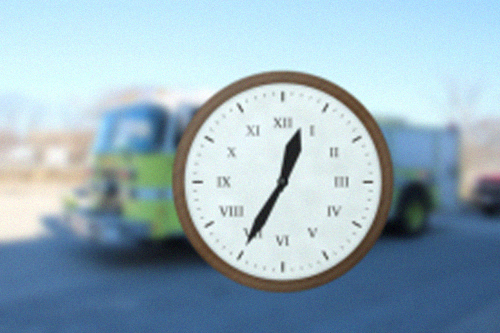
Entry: 12 h 35 min
